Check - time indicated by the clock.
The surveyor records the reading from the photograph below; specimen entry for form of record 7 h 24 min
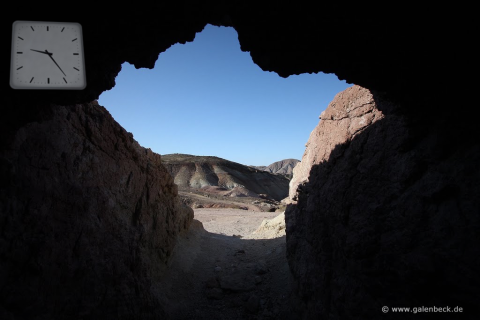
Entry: 9 h 24 min
